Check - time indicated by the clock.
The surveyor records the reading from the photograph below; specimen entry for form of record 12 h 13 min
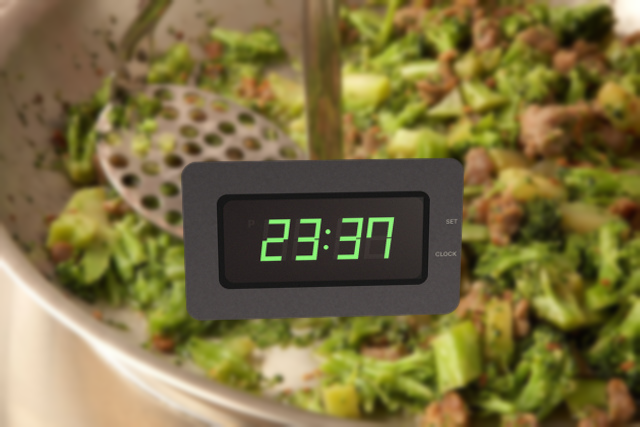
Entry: 23 h 37 min
